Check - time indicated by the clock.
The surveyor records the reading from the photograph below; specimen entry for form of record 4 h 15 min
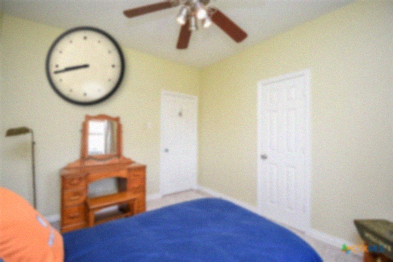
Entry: 8 h 43 min
